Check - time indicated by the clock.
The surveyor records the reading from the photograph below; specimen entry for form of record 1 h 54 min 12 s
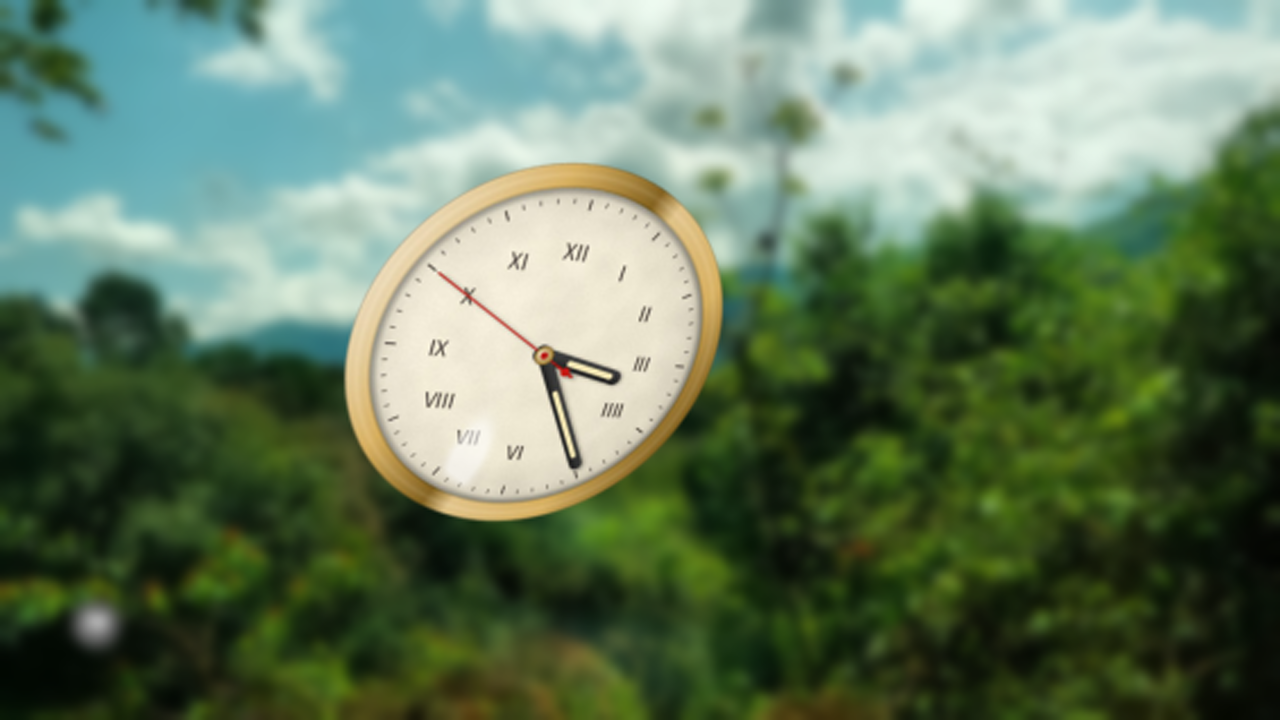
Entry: 3 h 24 min 50 s
